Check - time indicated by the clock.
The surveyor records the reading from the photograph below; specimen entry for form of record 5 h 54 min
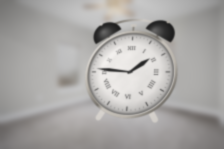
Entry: 1 h 46 min
